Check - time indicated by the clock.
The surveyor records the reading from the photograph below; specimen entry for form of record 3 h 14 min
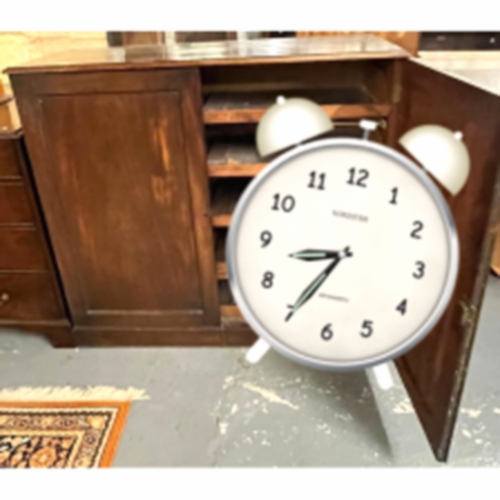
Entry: 8 h 35 min
